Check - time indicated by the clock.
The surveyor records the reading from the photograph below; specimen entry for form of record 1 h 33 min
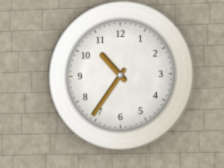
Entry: 10 h 36 min
